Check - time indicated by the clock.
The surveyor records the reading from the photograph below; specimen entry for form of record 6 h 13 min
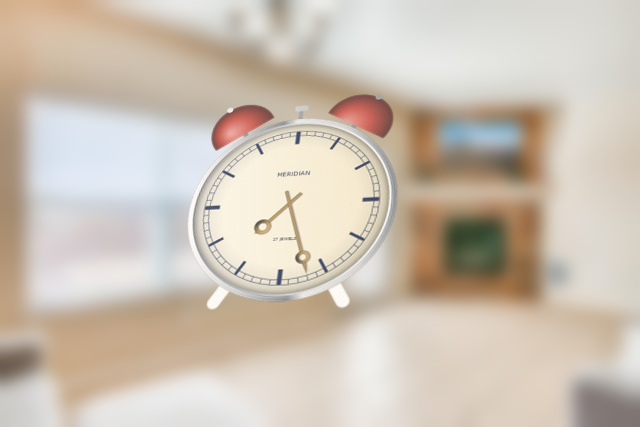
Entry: 7 h 27 min
